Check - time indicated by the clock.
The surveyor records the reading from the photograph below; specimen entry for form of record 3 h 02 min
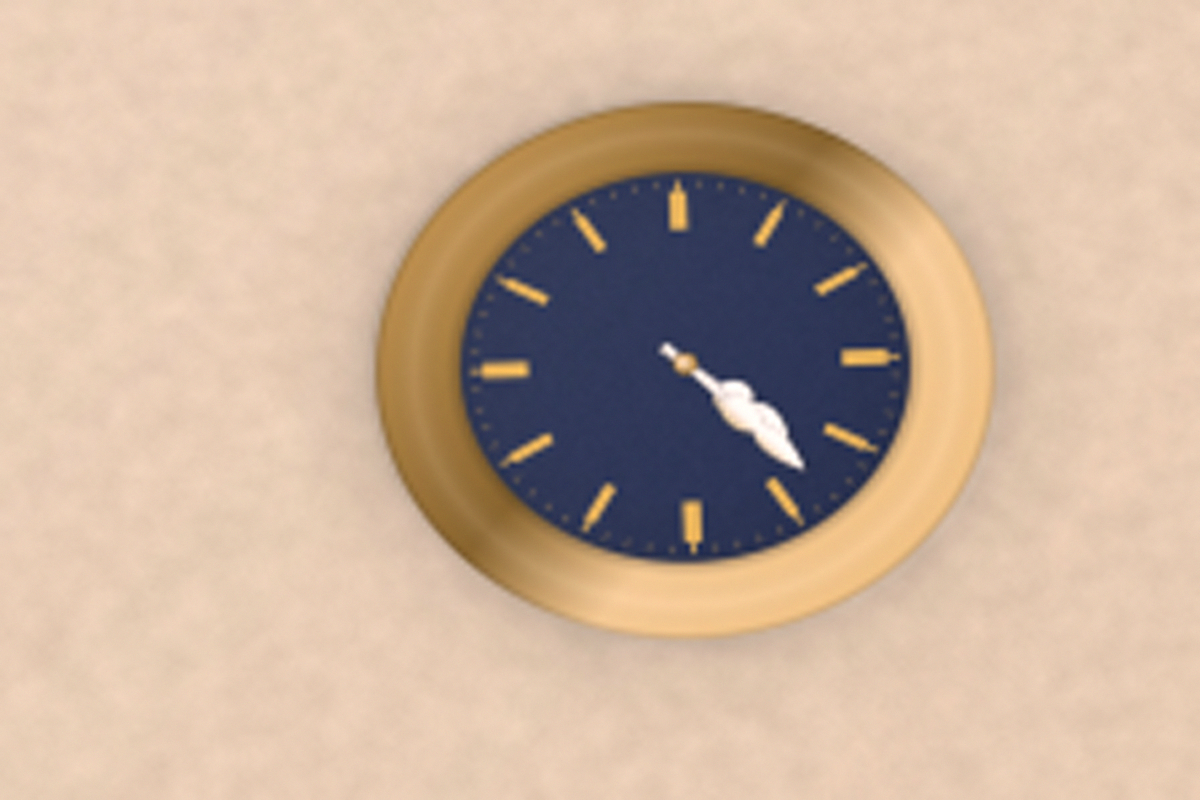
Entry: 4 h 23 min
